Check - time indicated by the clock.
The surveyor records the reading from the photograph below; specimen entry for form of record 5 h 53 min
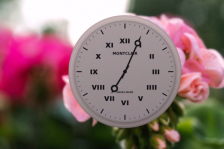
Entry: 7 h 04 min
